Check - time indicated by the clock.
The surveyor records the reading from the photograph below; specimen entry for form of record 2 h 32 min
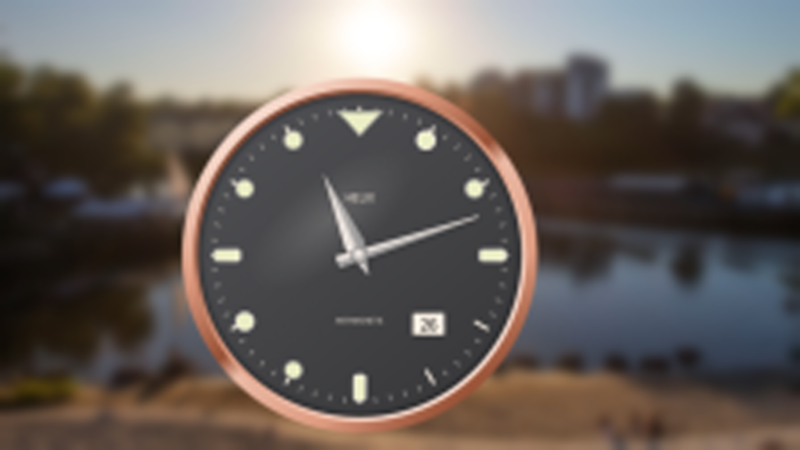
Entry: 11 h 12 min
